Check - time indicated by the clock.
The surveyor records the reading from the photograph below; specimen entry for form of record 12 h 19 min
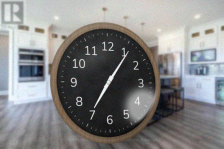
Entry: 7 h 06 min
